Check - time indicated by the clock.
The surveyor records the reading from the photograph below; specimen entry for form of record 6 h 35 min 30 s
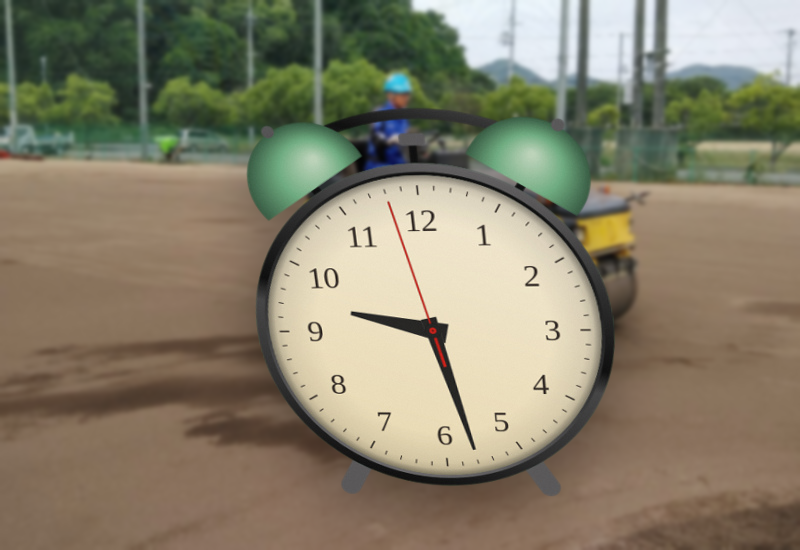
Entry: 9 h 27 min 58 s
